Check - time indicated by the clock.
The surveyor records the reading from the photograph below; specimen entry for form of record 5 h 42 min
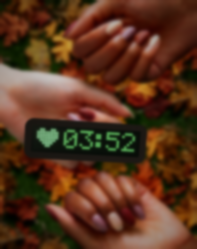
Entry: 3 h 52 min
